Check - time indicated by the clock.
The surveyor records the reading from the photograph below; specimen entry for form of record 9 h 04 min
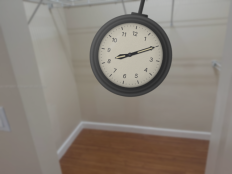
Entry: 8 h 10 min
